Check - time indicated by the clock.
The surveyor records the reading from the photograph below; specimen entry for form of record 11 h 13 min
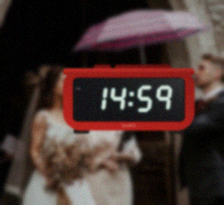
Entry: 14 h 59 min
